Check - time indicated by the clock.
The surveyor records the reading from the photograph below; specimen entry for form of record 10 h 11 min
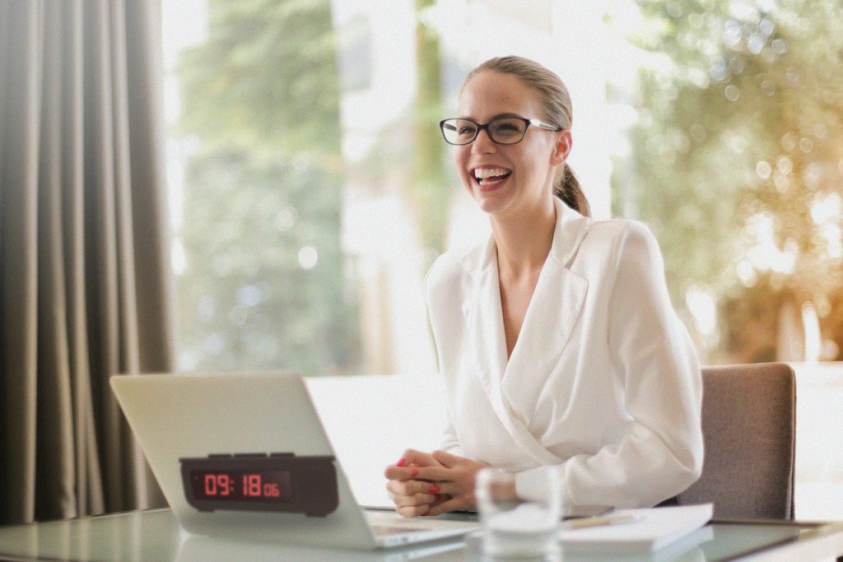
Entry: 9 h 18 min
